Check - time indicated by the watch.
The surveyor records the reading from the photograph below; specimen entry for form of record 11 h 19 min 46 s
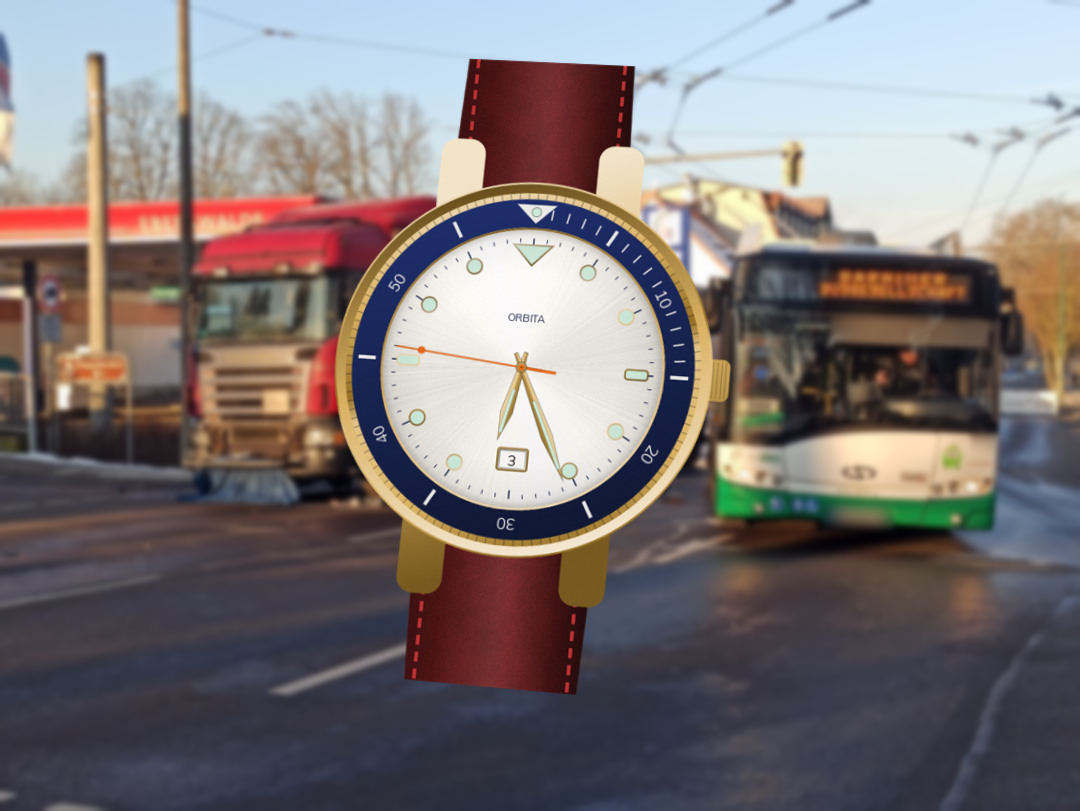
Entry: 6 h 25 min 46 s
